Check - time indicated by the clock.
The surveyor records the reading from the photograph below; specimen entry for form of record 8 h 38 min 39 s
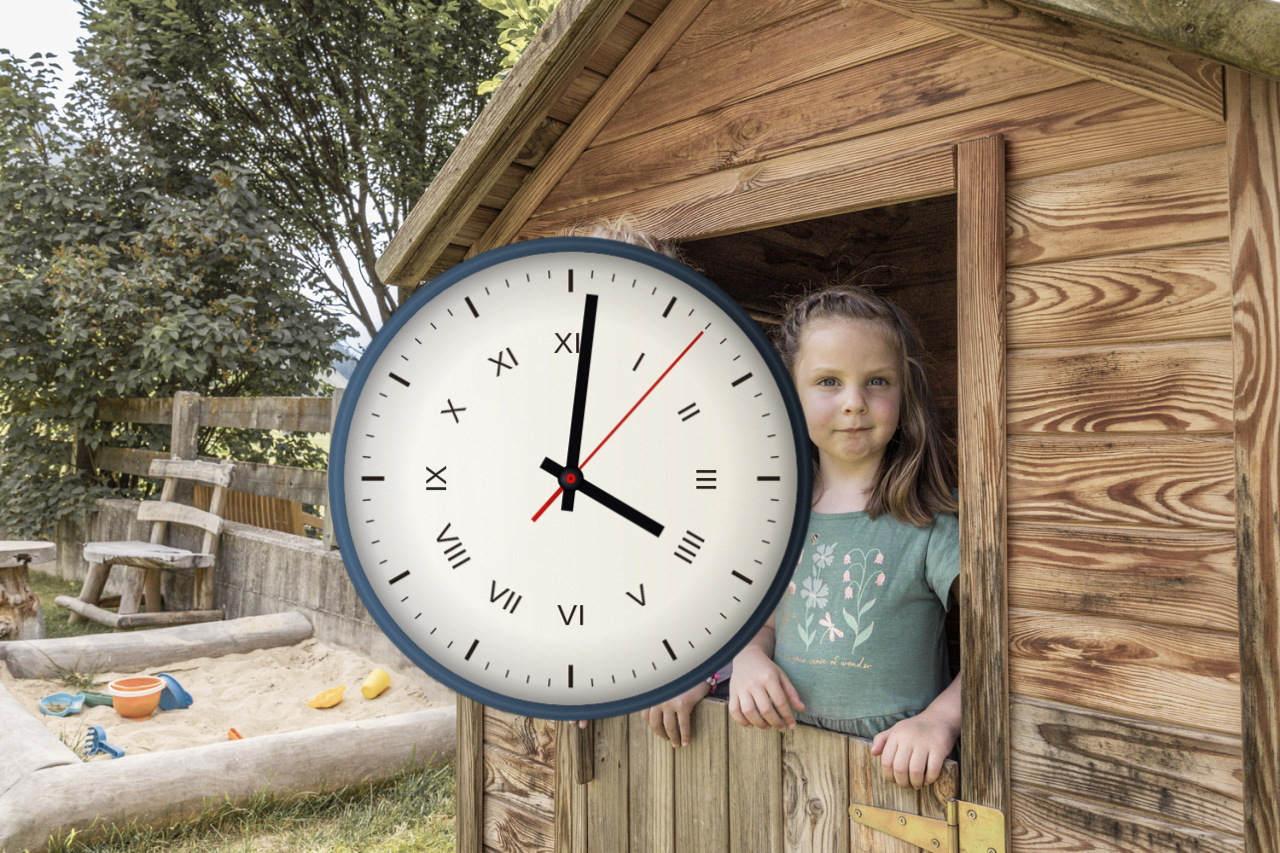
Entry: 4 h 01 min 07 s
